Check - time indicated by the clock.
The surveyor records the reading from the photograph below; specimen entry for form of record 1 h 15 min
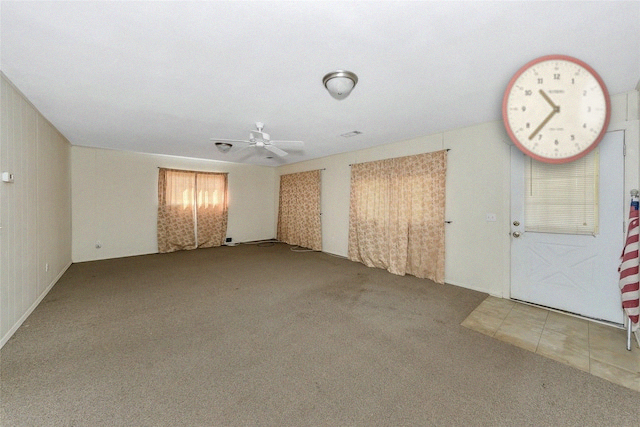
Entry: 10 h 37 min
